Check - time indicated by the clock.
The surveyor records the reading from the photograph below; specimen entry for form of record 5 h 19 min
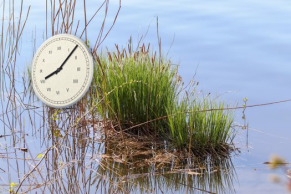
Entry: 8 h 07 min
